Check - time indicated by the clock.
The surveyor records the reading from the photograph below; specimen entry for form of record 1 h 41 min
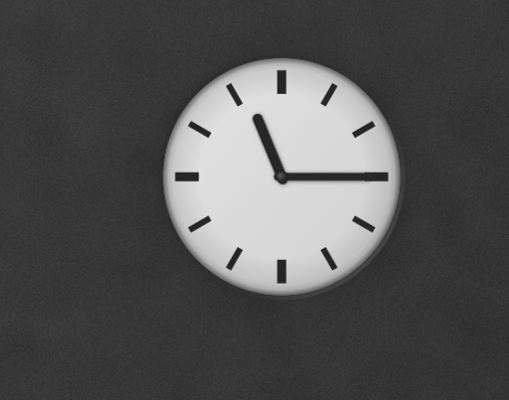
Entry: 11 h 15 min
